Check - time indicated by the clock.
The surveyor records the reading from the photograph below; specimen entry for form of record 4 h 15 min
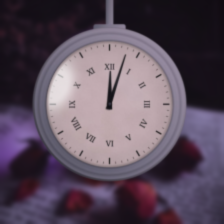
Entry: 12 h 03 min
